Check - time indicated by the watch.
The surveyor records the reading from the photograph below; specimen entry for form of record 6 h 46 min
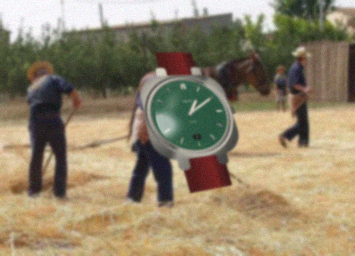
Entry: 1 h 10 min
